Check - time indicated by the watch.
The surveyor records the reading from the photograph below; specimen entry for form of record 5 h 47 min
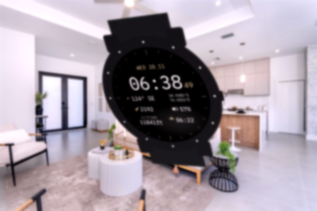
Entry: 6 h 38 min
